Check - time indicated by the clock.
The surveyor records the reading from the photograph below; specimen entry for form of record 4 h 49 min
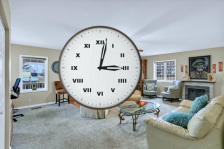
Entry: 3 h 02 min
